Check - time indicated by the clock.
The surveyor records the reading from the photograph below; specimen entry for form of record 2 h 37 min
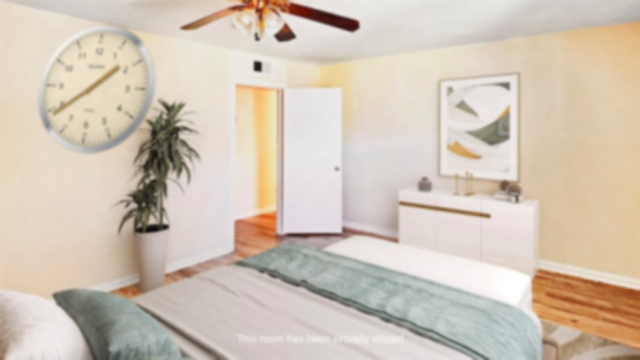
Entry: 1 h 39 min
